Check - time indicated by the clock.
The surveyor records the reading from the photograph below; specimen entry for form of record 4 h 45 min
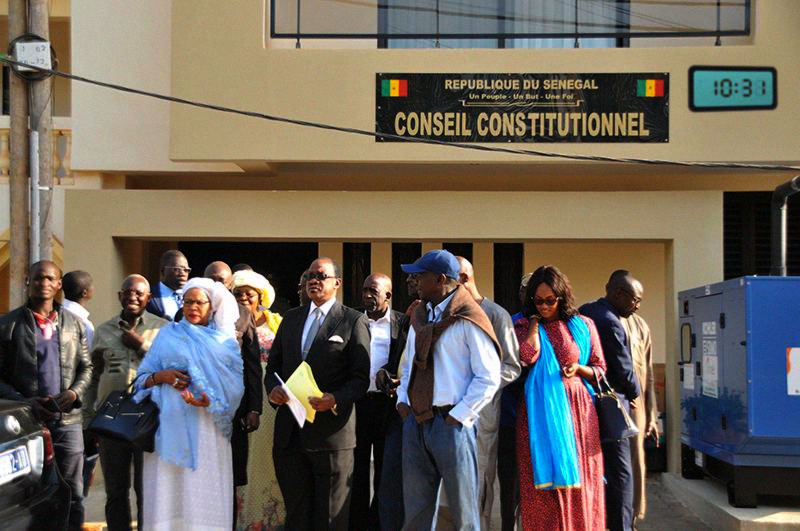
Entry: 10 h 31 min
